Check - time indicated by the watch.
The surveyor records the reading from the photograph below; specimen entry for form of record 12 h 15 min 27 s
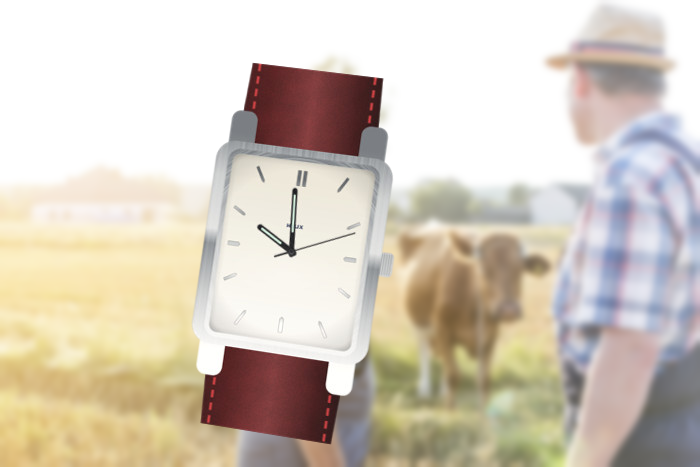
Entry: 9 h 59 min 11 s
